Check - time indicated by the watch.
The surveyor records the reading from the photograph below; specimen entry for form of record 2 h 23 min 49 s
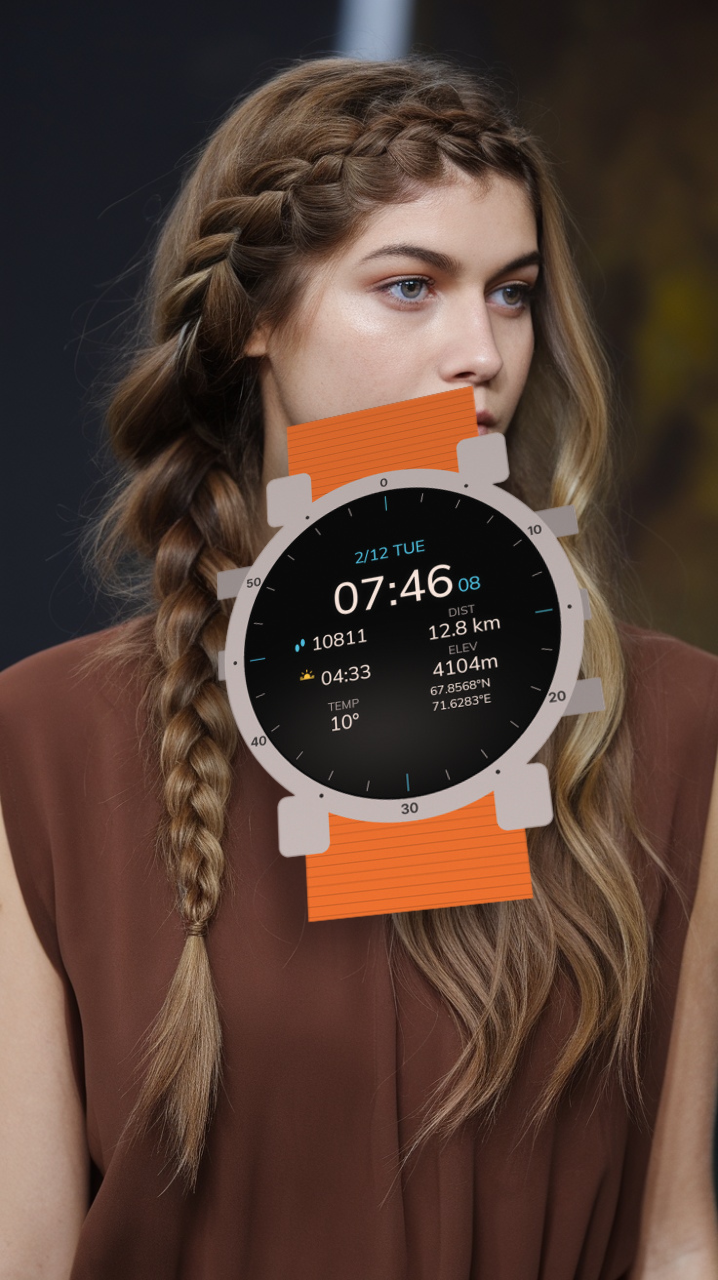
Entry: 7 h 46 min 08 s
